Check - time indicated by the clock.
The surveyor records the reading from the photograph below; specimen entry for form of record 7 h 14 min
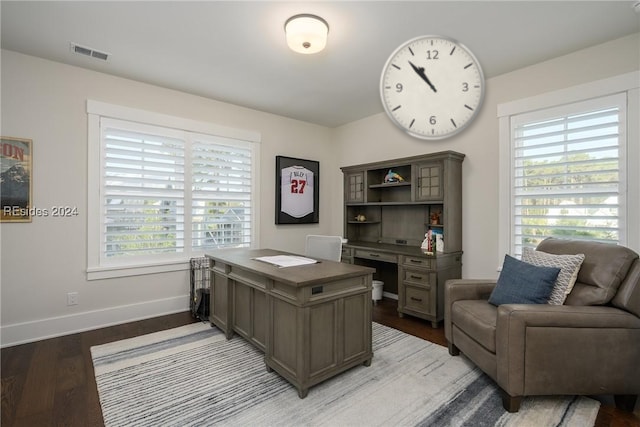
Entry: 10 h 53 min
